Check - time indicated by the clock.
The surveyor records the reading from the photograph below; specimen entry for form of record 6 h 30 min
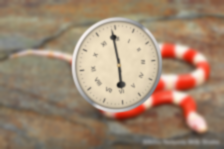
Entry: 5 h 59 min
